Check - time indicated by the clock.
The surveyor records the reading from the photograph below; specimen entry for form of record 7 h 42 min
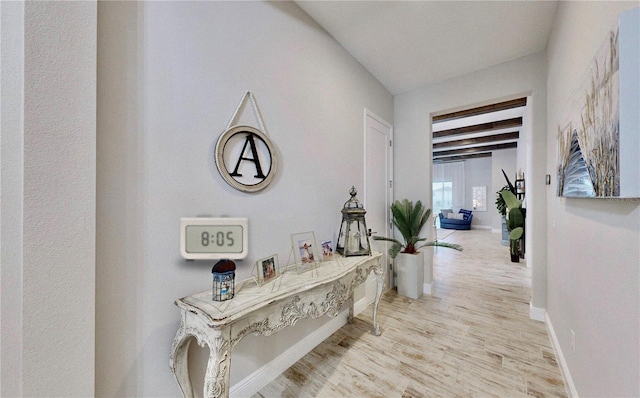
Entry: 8 h 05 min
